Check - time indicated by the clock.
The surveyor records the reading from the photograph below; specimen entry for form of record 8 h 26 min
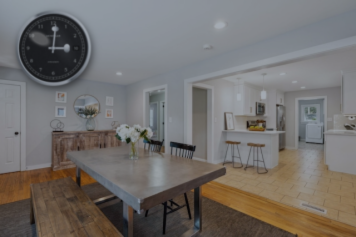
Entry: 3 h 01 min
